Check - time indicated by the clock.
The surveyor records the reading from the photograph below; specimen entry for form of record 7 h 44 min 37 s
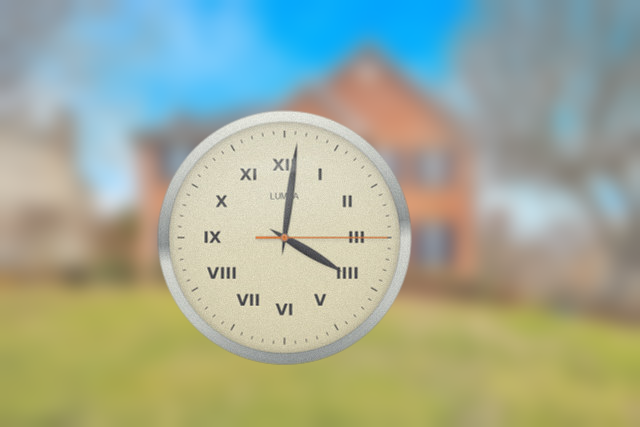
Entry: 4 h 01 min 15 s
